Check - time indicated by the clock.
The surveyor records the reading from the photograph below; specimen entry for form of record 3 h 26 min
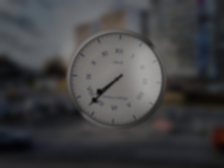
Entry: 7 h 37 min
